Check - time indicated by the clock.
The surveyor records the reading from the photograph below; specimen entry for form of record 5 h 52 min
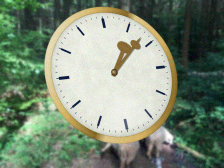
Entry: 1 h 08 min
